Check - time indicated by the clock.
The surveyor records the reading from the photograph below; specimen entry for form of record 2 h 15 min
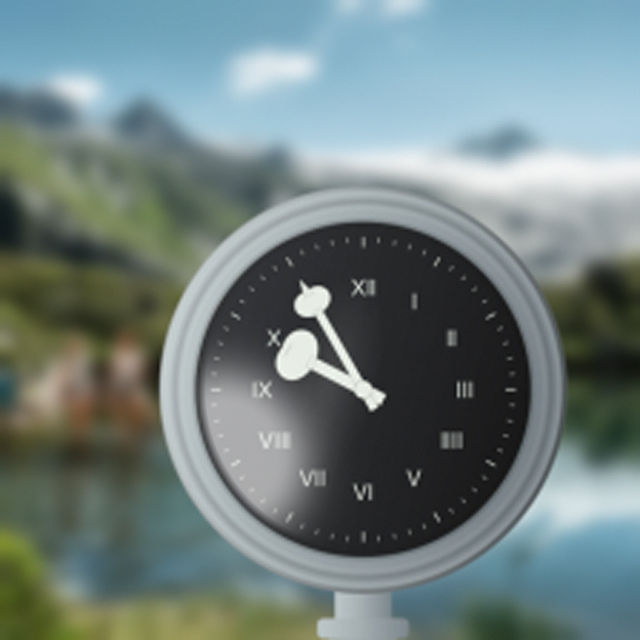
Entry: 9 h 55 min
